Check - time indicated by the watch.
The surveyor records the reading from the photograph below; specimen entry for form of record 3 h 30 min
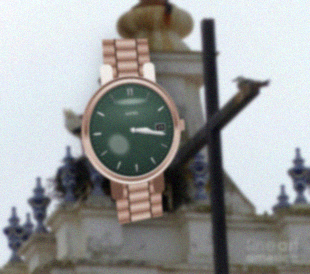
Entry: 3 h 17 min
